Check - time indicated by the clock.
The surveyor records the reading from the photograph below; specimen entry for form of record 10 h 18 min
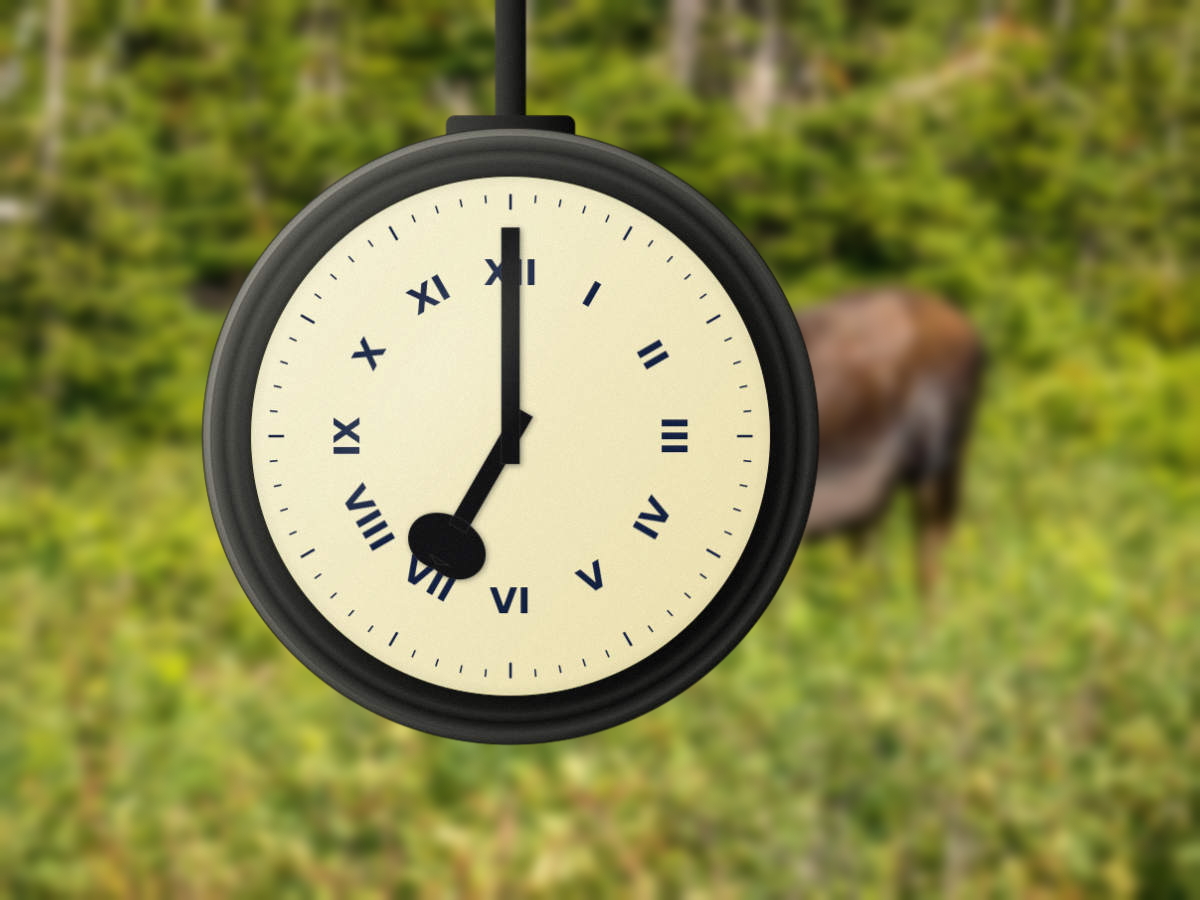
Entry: 7 h 00 min
